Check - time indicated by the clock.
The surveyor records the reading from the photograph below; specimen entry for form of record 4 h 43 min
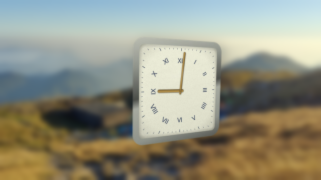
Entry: 9 h 01 min
